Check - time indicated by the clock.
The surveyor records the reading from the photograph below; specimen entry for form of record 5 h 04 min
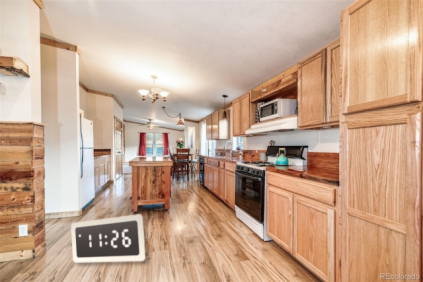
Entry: 11 h 26 min
